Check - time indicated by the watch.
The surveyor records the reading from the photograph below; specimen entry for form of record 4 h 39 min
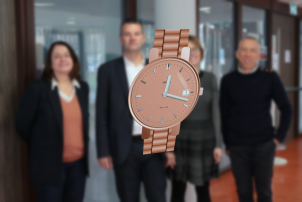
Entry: 12 h 18 min
